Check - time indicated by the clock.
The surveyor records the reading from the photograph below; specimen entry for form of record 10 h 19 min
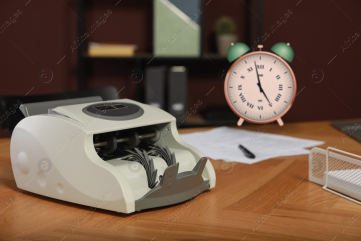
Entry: 4 h 58 min
